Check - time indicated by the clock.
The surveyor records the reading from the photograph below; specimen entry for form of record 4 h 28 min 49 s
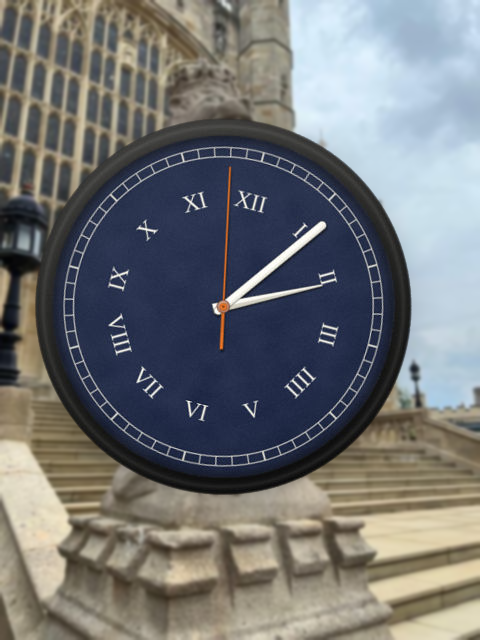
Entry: 2 h 05 min 58 s
